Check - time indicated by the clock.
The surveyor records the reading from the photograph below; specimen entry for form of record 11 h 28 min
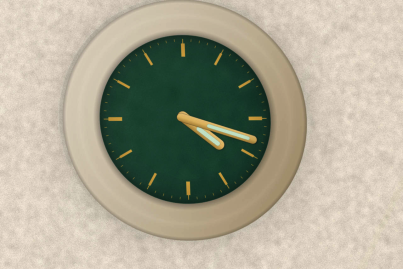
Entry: 4 h 18 min
